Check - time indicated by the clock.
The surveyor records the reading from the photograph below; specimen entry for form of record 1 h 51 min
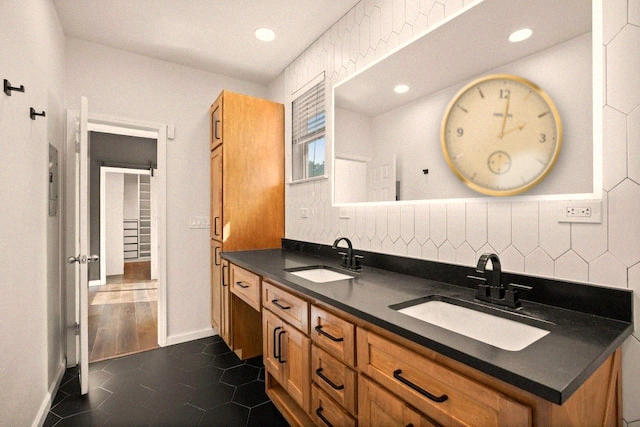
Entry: 2 h 01 min
